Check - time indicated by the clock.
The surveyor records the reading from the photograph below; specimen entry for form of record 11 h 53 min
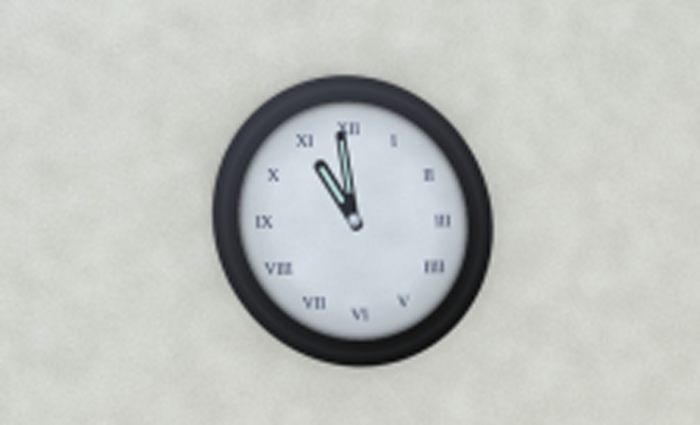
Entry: 10 h 59 min
